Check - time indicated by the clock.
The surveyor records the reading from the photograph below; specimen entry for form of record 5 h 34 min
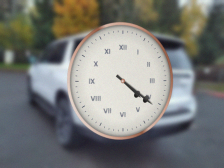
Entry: 4 h 21 min
